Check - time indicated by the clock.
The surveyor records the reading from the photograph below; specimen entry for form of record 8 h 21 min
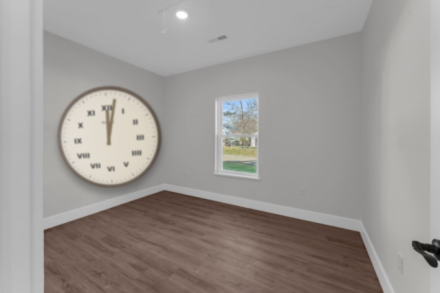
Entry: 12 h 02 min
